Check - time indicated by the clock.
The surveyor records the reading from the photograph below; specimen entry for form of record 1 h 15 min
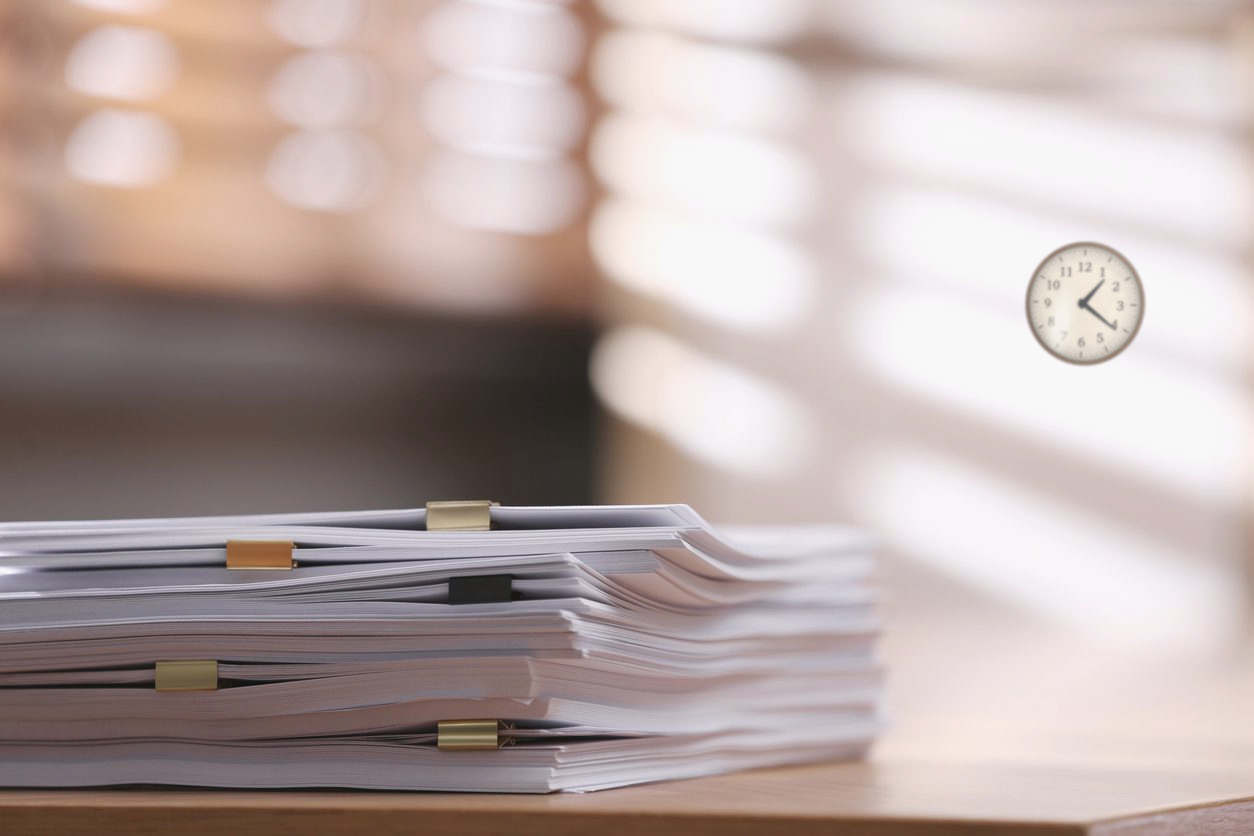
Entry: 1 h 21 min
